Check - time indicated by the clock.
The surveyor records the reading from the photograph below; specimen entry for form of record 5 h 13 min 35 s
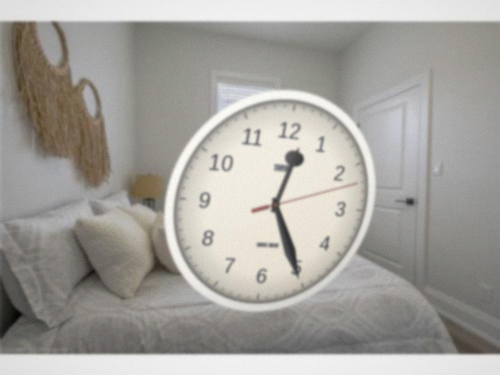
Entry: 12 h 25 min 12 s
